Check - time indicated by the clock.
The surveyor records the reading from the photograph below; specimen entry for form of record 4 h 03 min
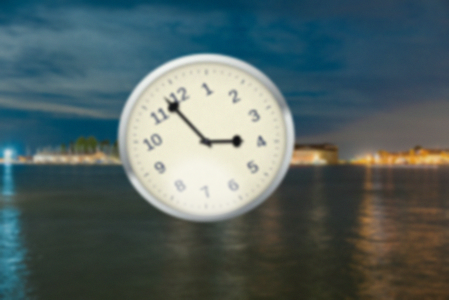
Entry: 3 h 58 min
